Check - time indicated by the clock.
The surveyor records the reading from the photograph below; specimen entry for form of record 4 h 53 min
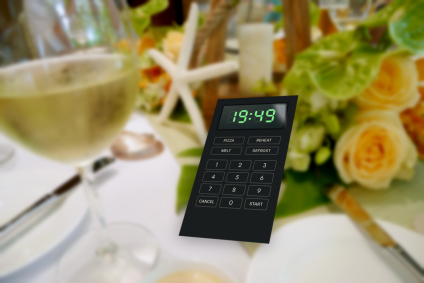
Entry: 19 h 49 min
